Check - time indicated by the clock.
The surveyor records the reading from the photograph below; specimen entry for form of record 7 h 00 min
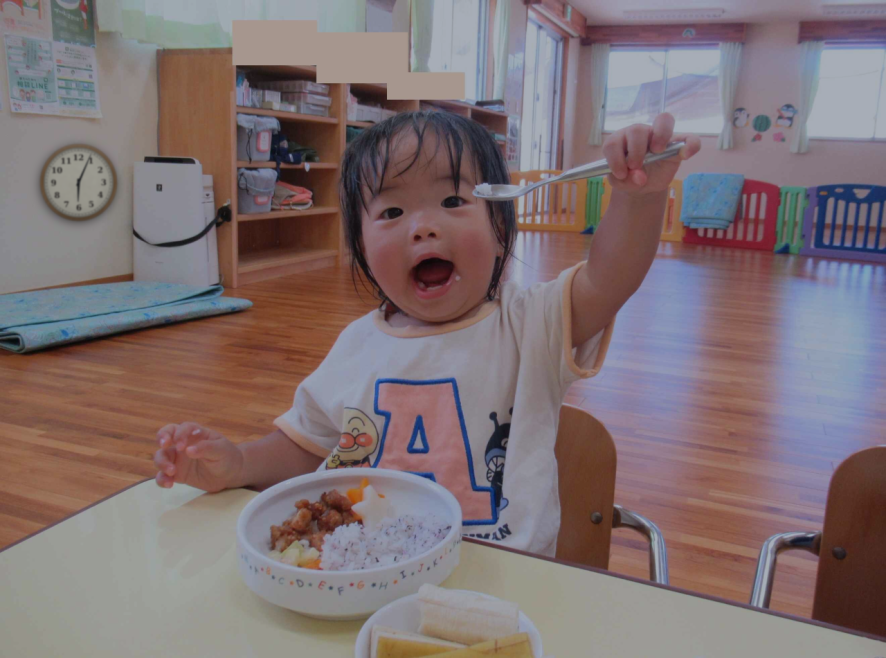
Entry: 6 h 04 min
